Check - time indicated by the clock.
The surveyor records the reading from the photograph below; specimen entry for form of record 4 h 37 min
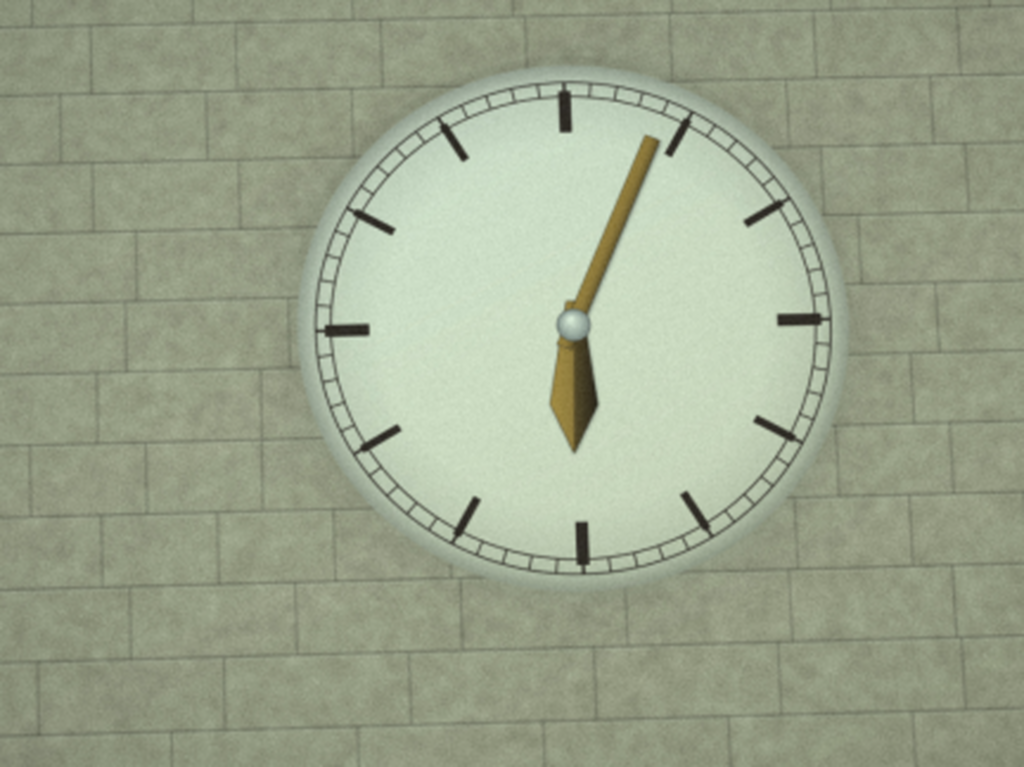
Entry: 6 h 04 min
